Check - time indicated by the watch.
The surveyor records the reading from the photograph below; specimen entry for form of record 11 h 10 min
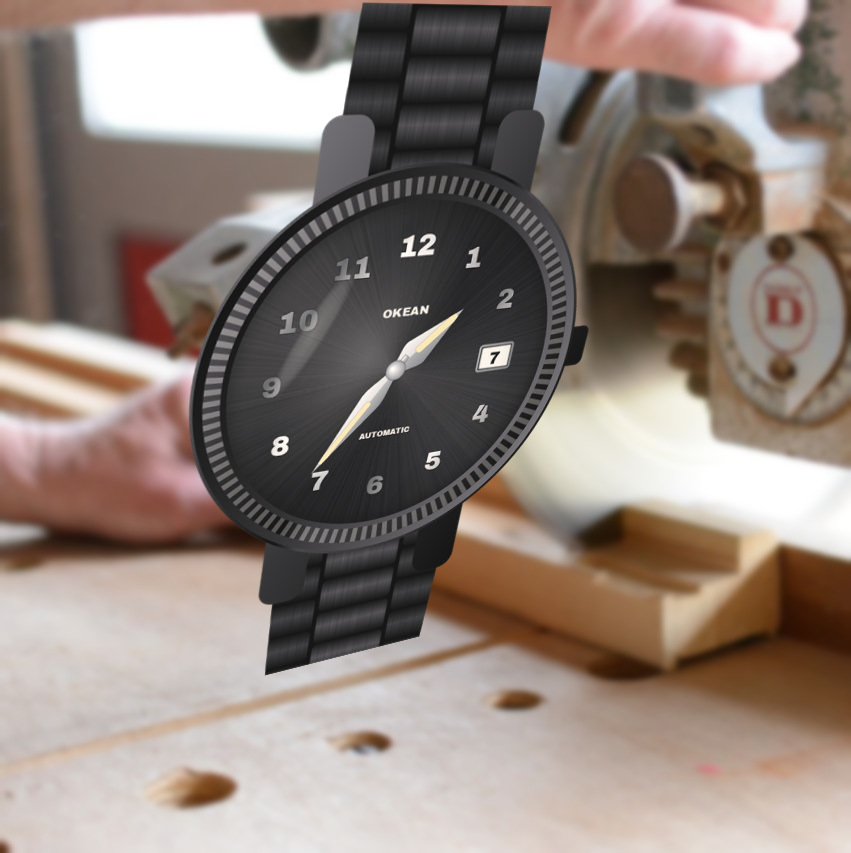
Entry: 1 h 36 min
